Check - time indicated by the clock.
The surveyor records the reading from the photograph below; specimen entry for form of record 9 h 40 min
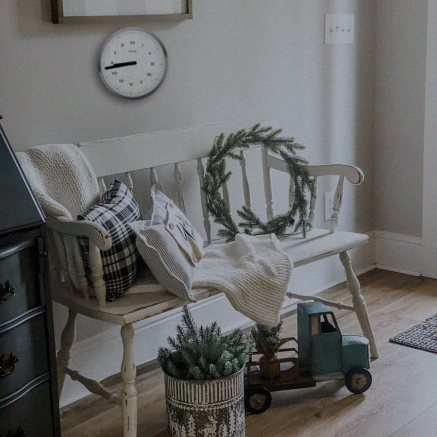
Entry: 8 h 43 min
